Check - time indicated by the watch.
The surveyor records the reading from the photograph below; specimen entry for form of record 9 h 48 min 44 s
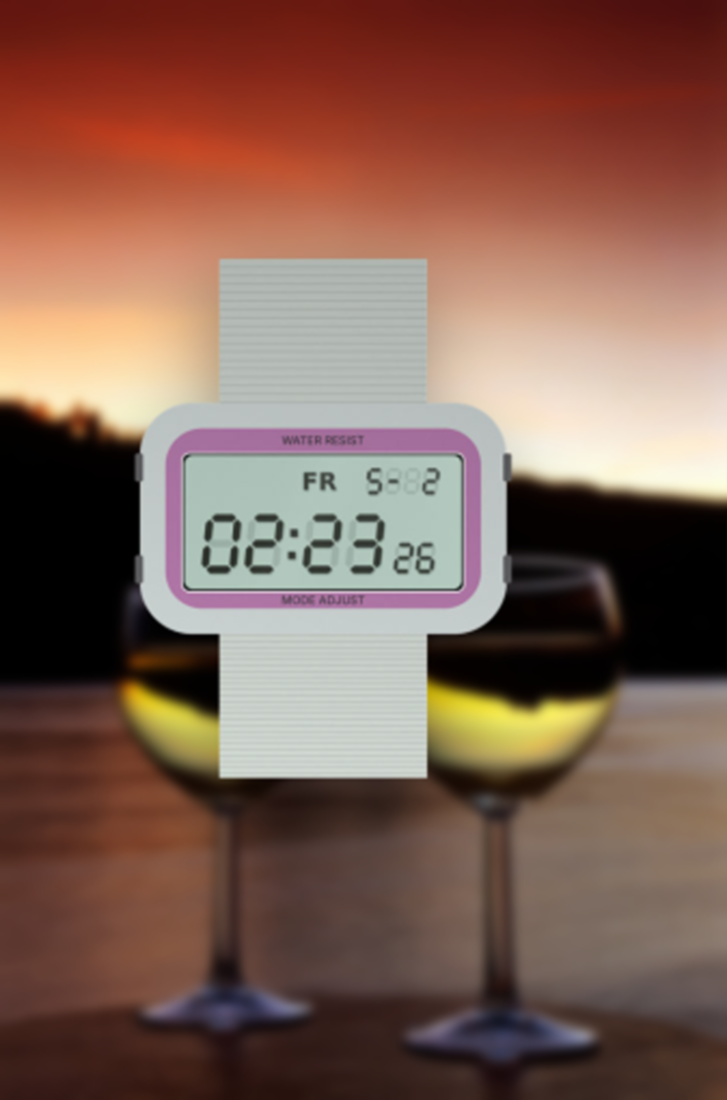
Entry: 2 h 23 min 26 s
